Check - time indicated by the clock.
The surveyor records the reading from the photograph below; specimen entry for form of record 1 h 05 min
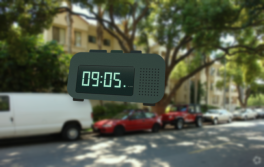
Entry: 9 h 05 min
